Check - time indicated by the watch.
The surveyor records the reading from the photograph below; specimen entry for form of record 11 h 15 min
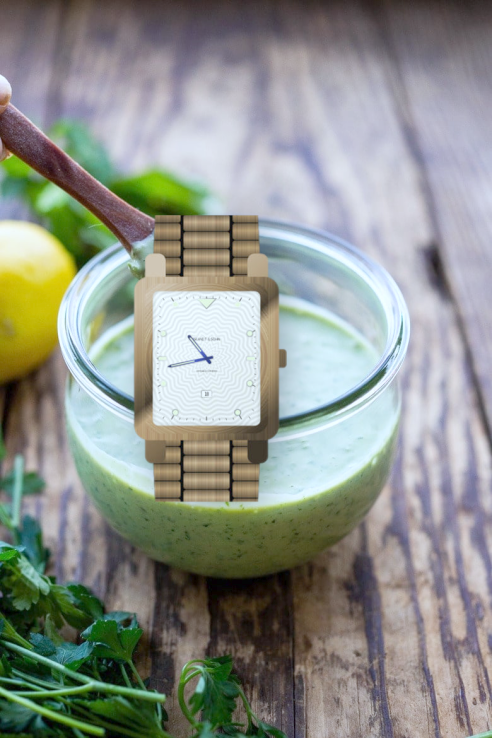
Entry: 10 h 43 min
